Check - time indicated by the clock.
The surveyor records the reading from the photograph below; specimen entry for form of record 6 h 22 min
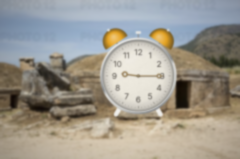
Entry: 9 h 15 min
